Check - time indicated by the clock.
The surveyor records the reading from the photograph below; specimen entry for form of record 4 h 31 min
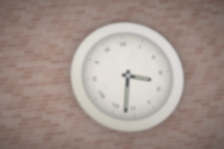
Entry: 3 h 32 min
